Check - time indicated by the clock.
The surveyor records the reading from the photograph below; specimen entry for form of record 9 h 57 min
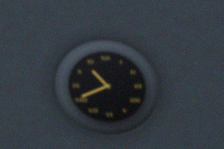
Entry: 10 h 41 min
